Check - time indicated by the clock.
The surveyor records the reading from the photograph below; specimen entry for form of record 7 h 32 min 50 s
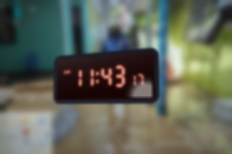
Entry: 11 h 43 min 17 s
